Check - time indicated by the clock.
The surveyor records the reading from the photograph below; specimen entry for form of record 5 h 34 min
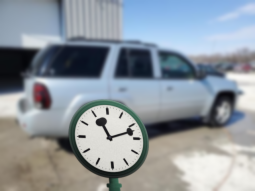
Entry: 11 h 12 min
